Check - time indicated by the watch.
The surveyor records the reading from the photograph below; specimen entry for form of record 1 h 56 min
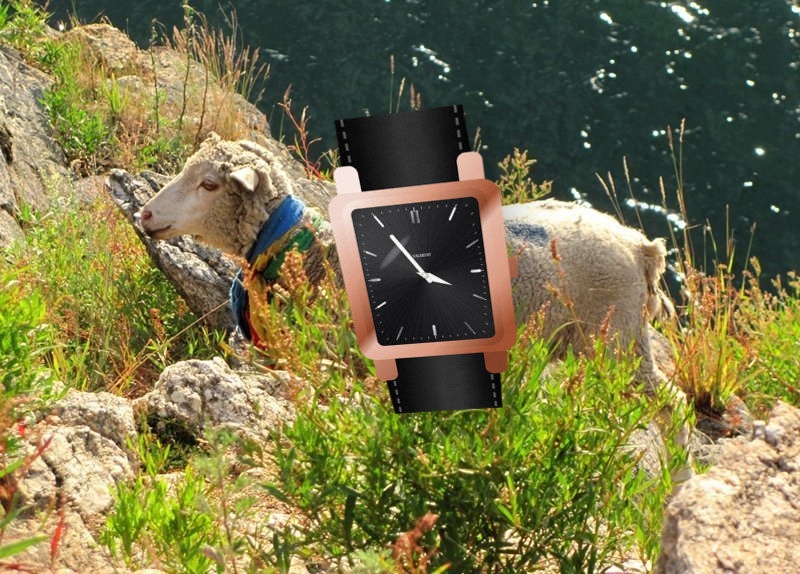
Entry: 3 h 55 min
